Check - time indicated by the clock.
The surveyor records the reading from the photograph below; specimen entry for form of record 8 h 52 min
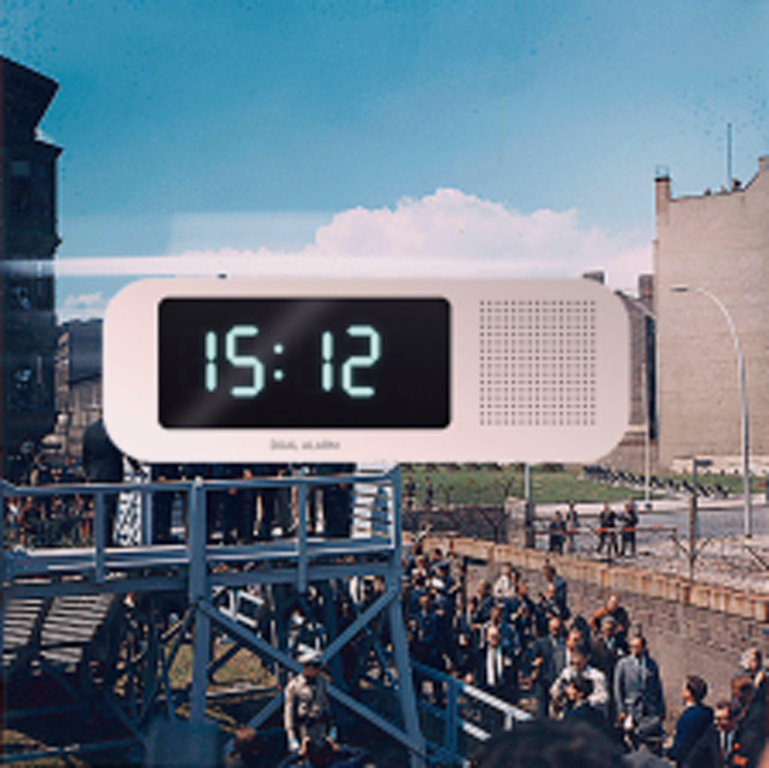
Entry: 15 h 12 min
